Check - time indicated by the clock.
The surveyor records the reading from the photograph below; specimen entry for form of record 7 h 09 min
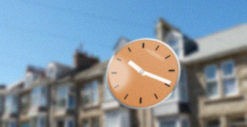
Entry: 10 h 19 min
